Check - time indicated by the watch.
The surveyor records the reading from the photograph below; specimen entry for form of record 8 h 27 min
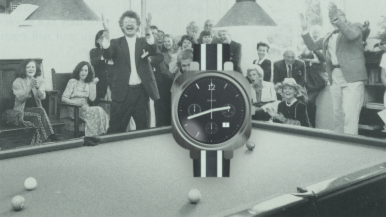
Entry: 2 h 42 min
